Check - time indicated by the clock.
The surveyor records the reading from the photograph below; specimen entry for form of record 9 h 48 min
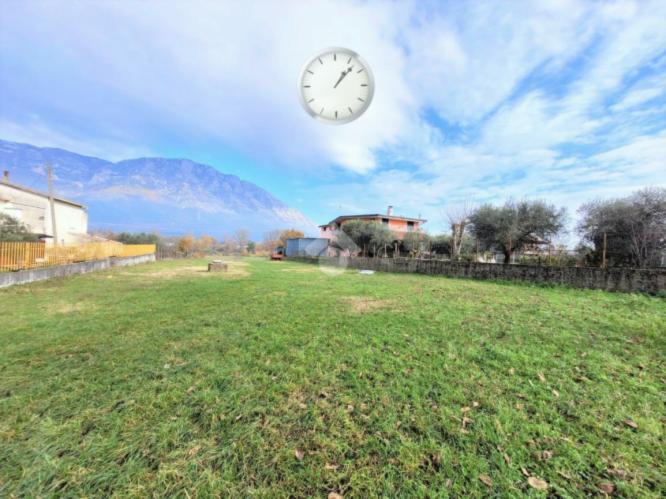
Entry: 1 h 07 min
